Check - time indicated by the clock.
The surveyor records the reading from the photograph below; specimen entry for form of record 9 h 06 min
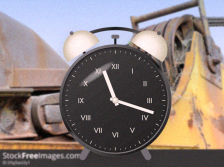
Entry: 11 h 18 min
